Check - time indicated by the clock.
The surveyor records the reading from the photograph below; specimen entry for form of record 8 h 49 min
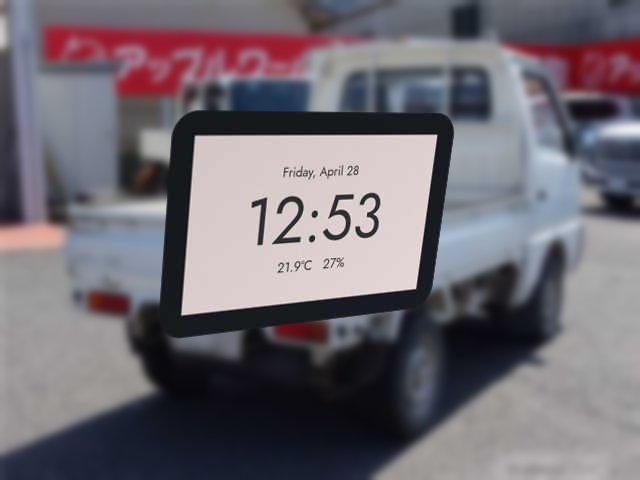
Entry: 12 h 53 min
